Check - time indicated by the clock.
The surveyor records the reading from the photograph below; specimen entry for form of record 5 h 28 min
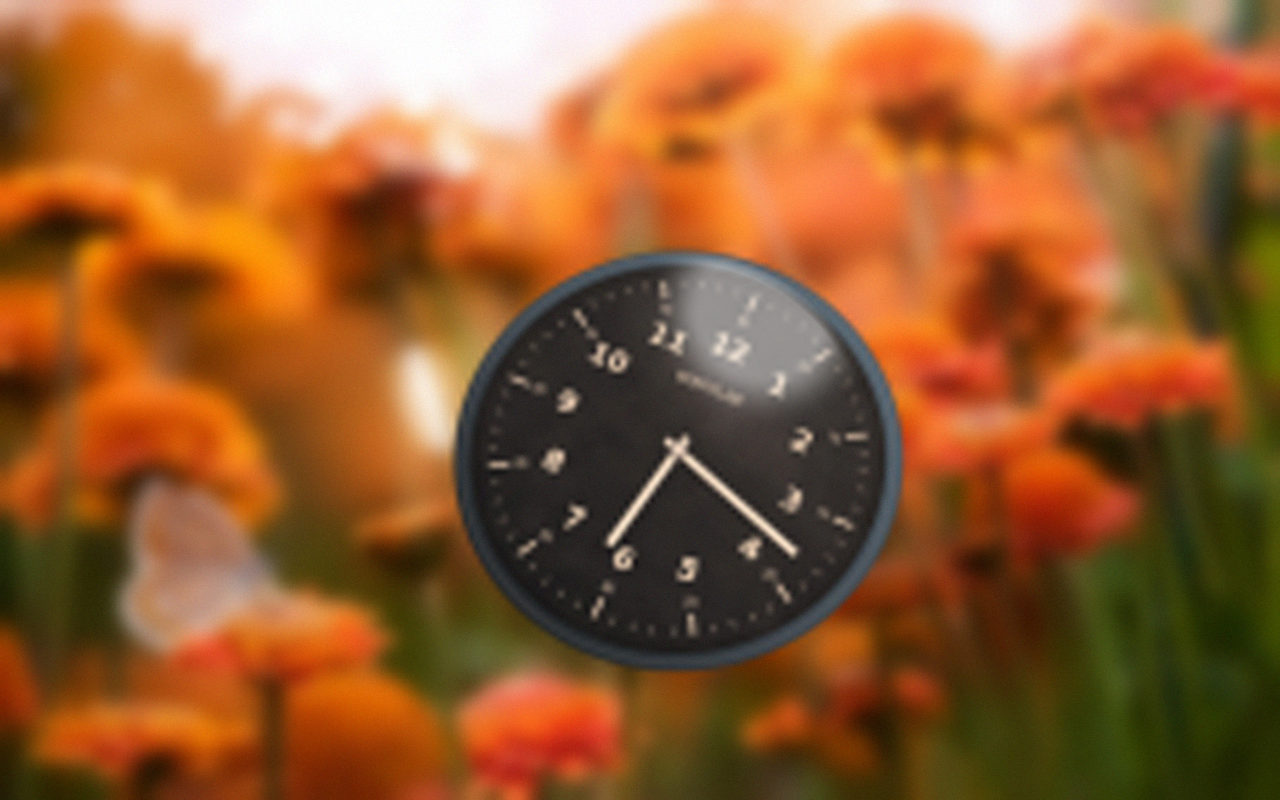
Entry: 6 h 18 min
